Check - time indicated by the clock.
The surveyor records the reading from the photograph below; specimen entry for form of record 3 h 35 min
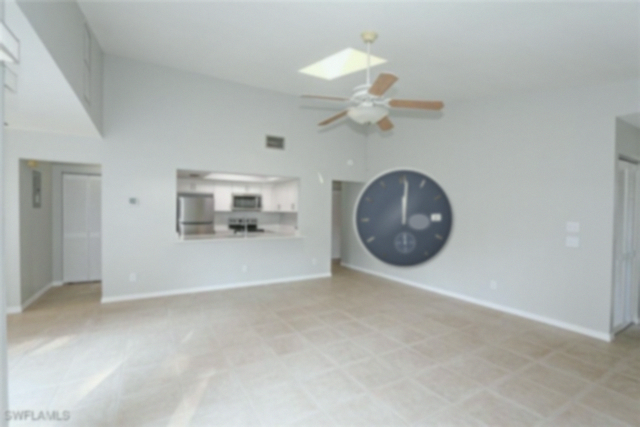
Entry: 12 h 01 min
